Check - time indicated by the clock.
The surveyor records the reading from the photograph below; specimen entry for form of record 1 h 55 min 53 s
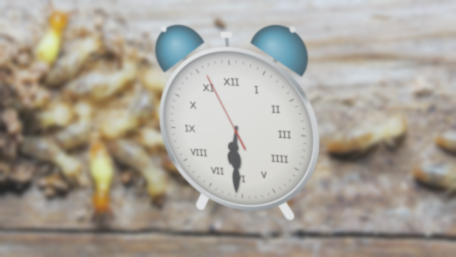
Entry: 6 h 30 min 56 s
